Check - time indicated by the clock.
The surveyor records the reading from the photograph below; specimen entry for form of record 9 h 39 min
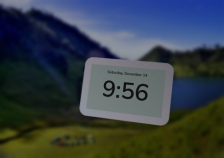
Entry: 9 h 56 min
